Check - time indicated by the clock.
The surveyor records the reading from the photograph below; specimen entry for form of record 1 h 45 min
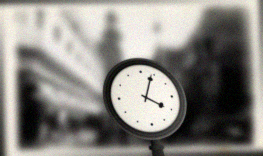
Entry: 4 h 04 min
